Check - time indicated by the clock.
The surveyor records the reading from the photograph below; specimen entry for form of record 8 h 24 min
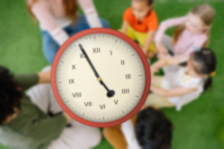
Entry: 4 h 56 min
